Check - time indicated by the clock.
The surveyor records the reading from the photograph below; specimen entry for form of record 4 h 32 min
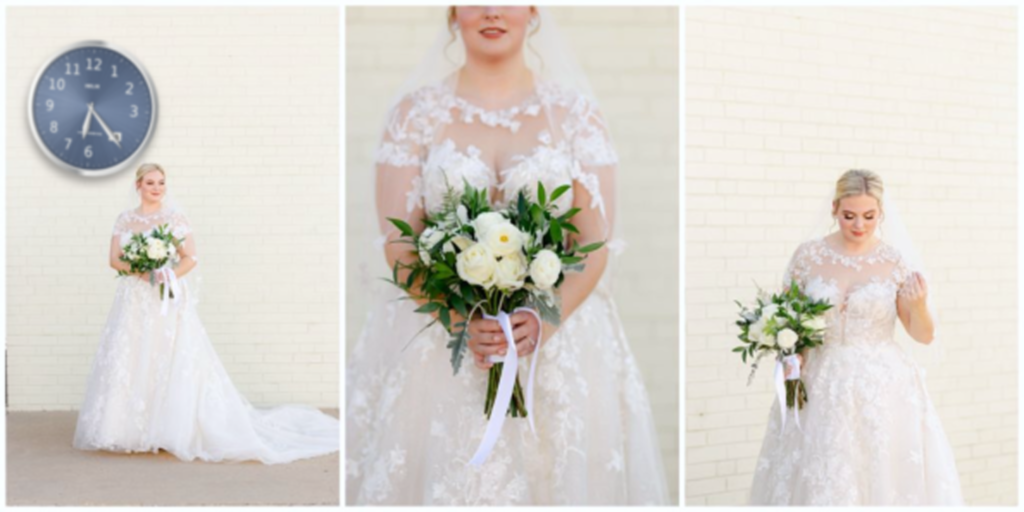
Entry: 6 h 23 min
